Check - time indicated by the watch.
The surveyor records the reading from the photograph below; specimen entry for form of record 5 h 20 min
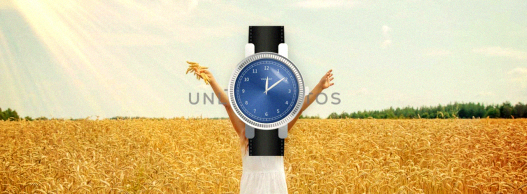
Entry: 12 h 09 min
